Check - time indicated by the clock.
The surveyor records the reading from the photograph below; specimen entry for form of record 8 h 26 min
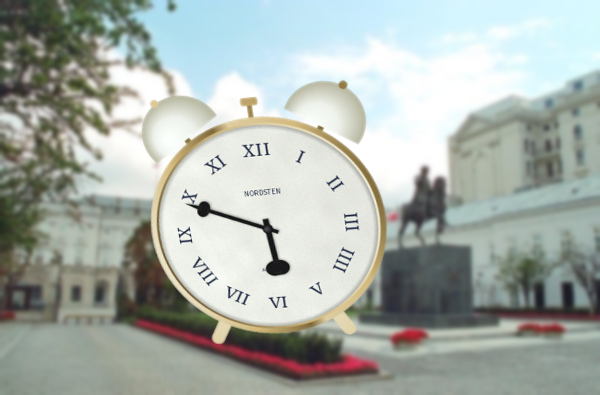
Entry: 5 h 49 min
